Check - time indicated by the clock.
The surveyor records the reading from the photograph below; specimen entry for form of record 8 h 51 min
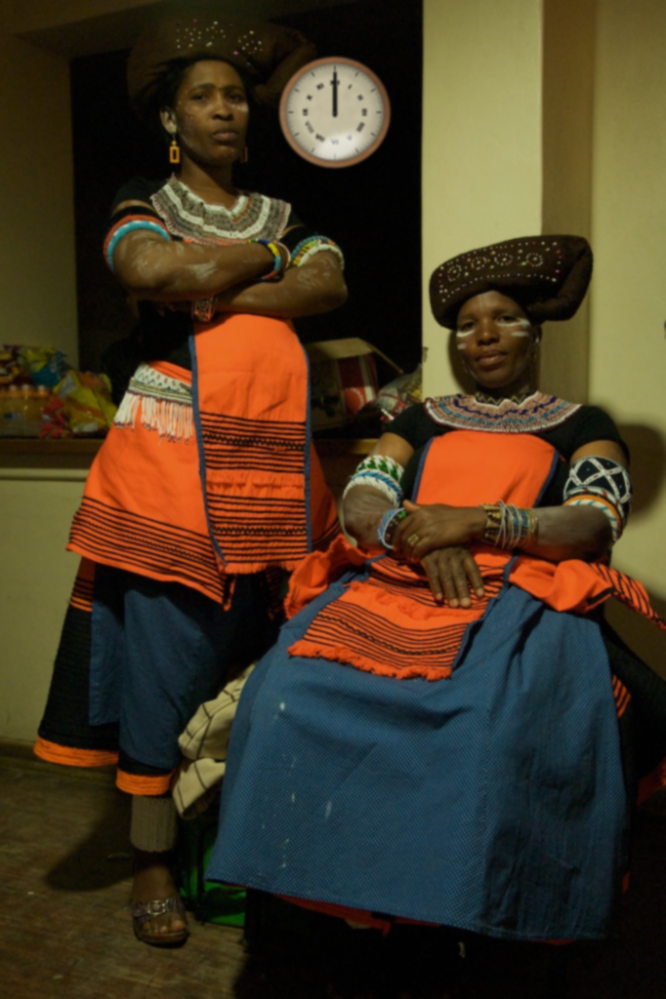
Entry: 12 h 00 min
